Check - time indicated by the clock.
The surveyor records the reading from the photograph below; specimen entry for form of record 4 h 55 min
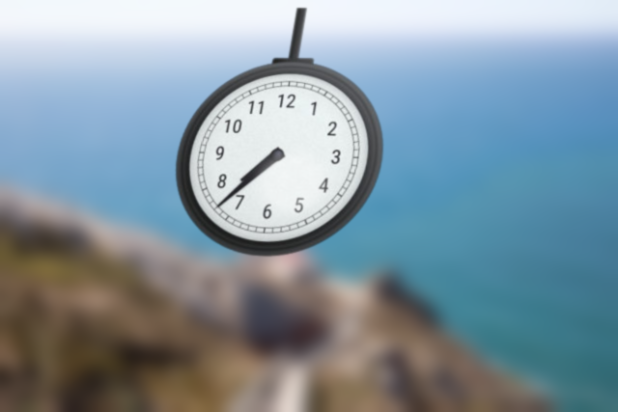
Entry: 7 h 37 min
